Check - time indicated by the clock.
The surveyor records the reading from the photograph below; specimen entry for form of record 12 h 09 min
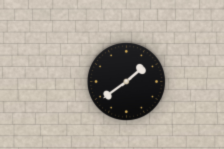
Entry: 1 h 39 min
